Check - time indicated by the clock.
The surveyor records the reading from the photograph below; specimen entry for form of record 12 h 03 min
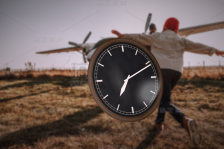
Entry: 7 h 11 min
